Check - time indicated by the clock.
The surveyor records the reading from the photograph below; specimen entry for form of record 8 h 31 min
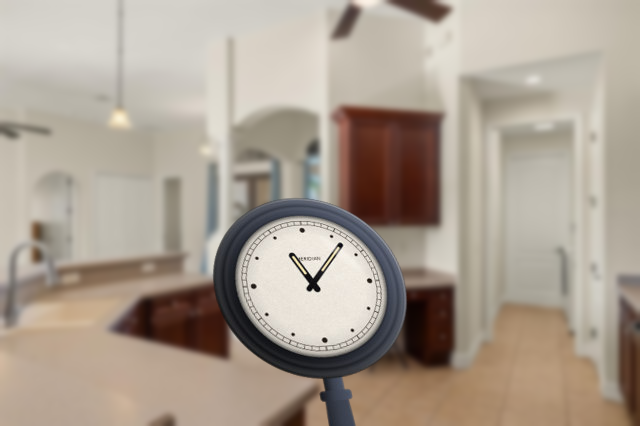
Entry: 11 h 07 min
